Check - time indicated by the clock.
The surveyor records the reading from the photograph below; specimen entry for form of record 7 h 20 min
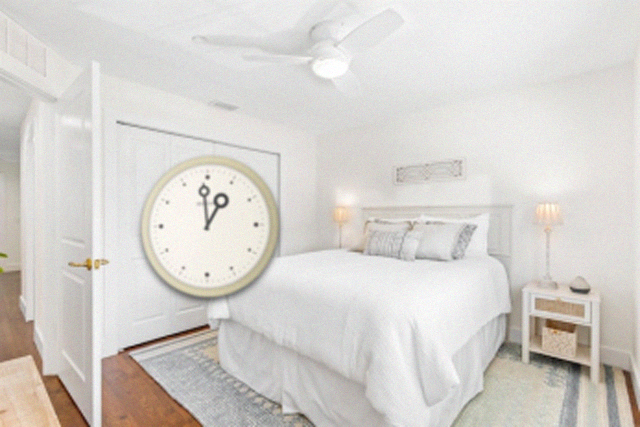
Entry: 12 h 59 min
